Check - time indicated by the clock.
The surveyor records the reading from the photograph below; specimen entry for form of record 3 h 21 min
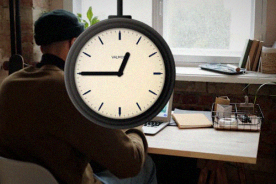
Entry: 12 h 45 min
